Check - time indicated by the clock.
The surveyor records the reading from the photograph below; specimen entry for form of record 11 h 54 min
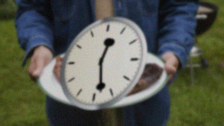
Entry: 12 h 28 min
